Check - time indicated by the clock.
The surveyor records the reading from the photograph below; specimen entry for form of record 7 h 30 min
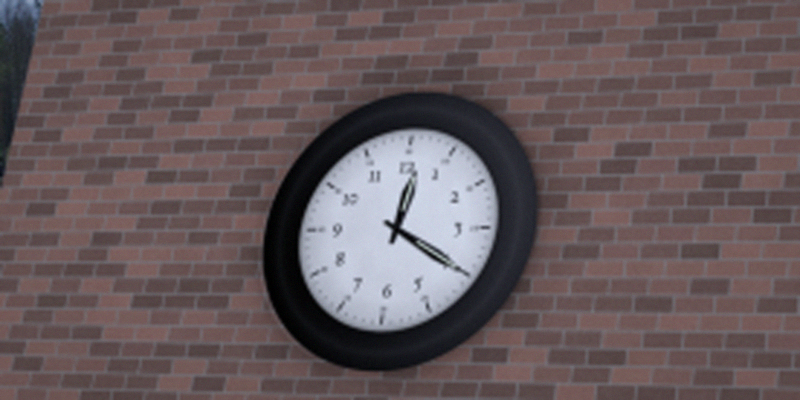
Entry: 12 h 20 min
